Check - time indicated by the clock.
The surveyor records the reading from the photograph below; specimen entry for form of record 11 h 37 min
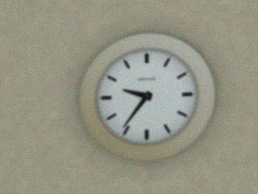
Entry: 9 h 36 min
